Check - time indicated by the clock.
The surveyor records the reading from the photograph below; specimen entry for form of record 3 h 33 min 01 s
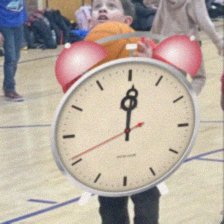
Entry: 12 h 00 min 41 s
